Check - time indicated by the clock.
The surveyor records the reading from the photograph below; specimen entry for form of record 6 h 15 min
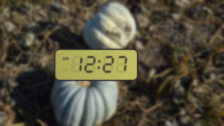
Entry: 12 h 27 min
